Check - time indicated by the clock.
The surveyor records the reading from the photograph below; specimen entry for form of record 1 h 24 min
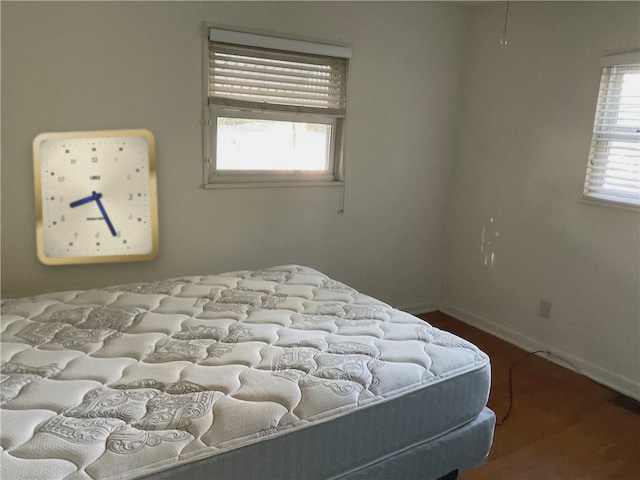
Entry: 8 h 26 min
